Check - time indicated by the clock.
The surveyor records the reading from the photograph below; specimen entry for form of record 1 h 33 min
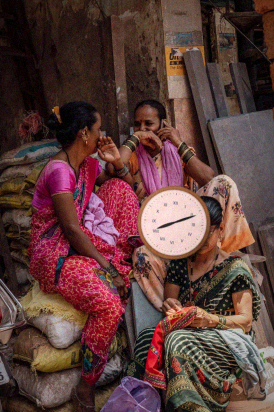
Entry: 8 h 11 min
